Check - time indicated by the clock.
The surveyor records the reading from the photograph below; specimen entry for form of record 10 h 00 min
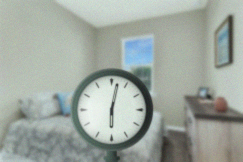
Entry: 6 h 02 min
